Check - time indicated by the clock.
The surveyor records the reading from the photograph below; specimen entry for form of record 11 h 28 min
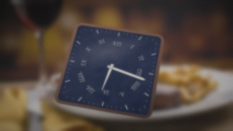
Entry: 6 h 17 min
